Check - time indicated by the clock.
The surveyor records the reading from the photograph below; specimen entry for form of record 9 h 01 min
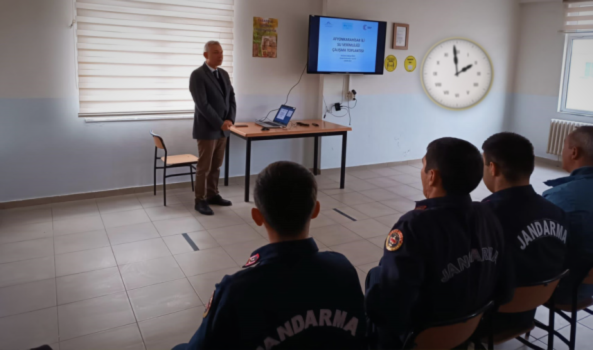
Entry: 1 h 59 min
